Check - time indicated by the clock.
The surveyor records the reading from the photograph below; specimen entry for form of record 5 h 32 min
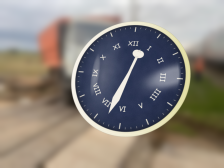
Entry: 12 h 33 min
